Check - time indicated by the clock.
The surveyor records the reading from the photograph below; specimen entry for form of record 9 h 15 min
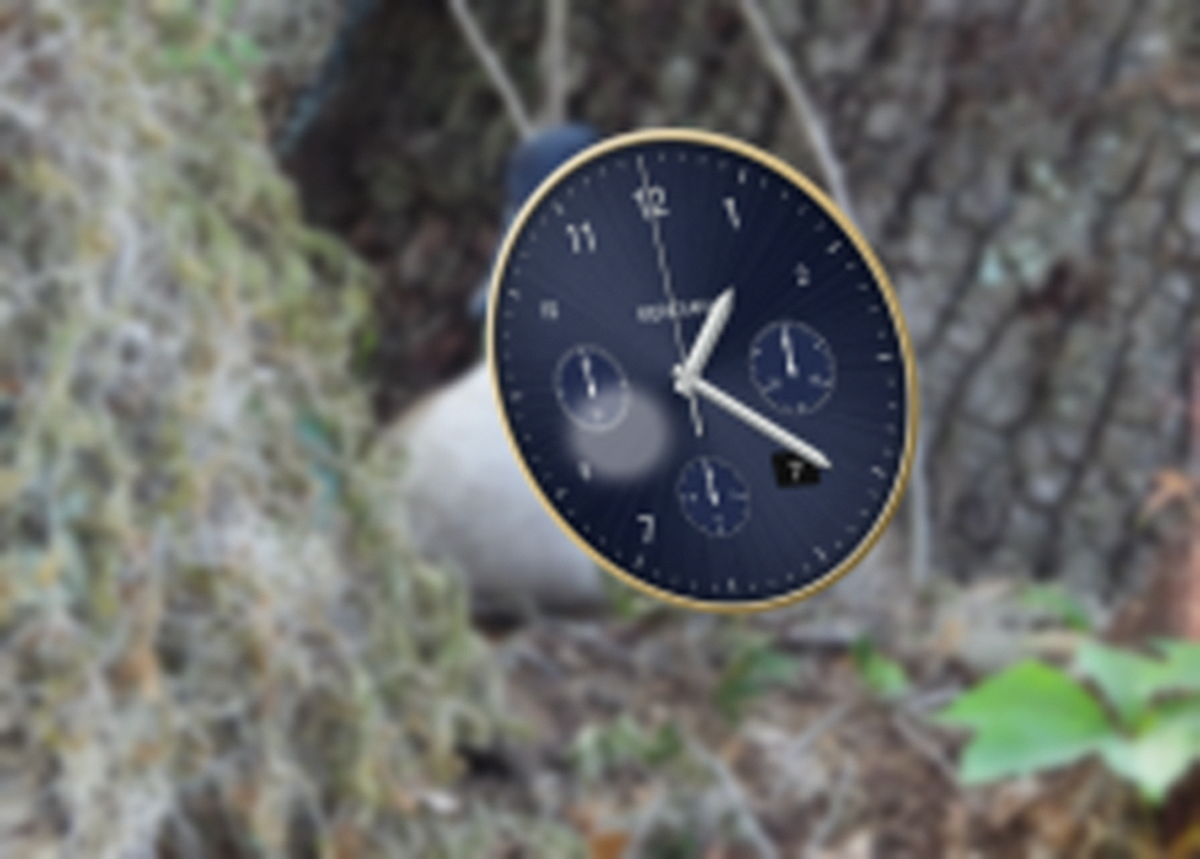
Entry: 1 h 21 min
